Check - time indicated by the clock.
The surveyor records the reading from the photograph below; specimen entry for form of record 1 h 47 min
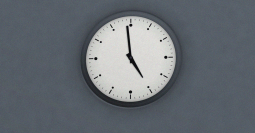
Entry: 4 h 59 min
